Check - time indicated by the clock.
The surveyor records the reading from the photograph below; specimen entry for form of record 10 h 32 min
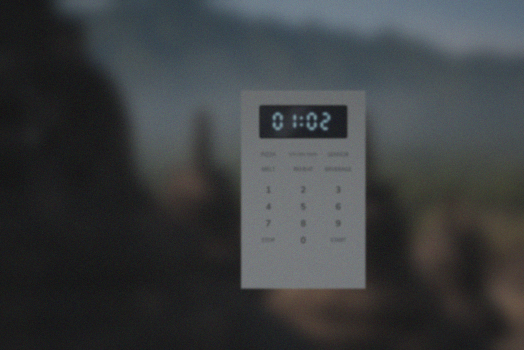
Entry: 1 h 02 min
